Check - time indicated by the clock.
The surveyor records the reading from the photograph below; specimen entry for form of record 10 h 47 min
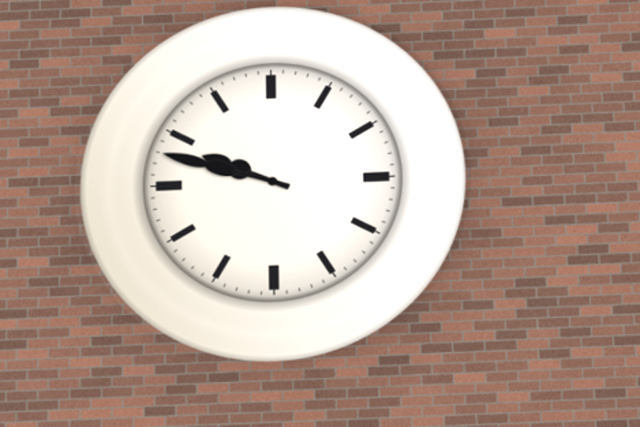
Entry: 9 h 48 min
